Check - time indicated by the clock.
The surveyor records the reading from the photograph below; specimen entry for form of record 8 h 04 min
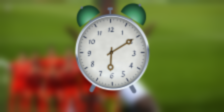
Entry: 6 h 10 min
